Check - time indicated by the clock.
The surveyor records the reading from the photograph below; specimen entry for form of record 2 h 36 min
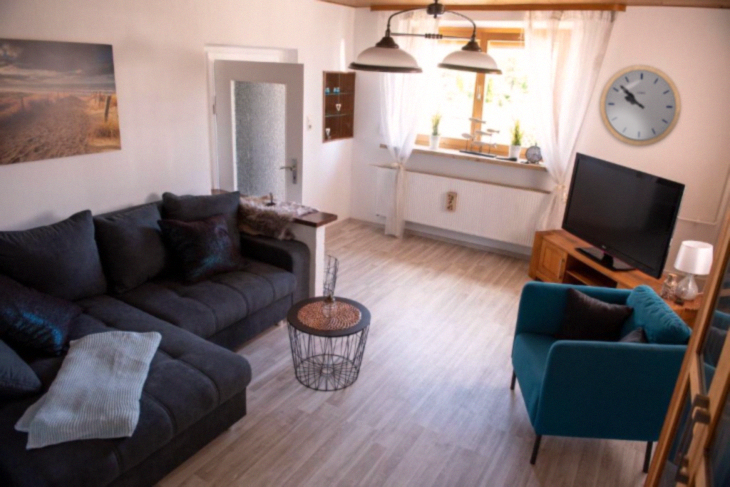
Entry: 9 h 52 min
